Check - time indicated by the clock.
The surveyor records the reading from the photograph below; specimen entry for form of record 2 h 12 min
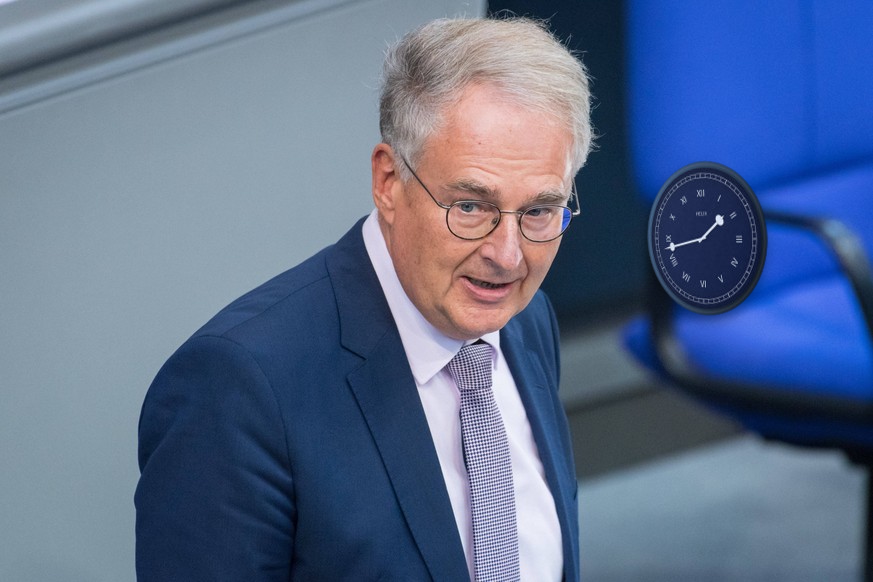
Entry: 1 h 43 min
